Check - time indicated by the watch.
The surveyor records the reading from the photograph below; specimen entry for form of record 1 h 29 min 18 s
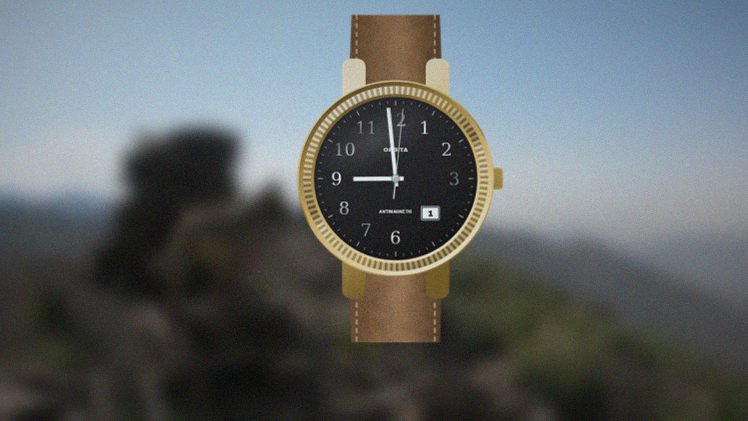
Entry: 8 h 59 min 01 s
